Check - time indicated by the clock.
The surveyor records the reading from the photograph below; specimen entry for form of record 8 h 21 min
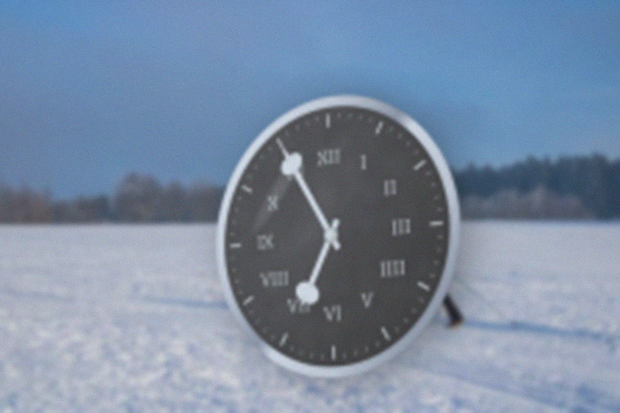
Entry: 6 h 55 min
